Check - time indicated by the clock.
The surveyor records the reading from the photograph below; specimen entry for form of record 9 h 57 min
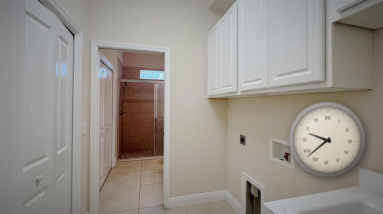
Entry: 9 h 38 min
